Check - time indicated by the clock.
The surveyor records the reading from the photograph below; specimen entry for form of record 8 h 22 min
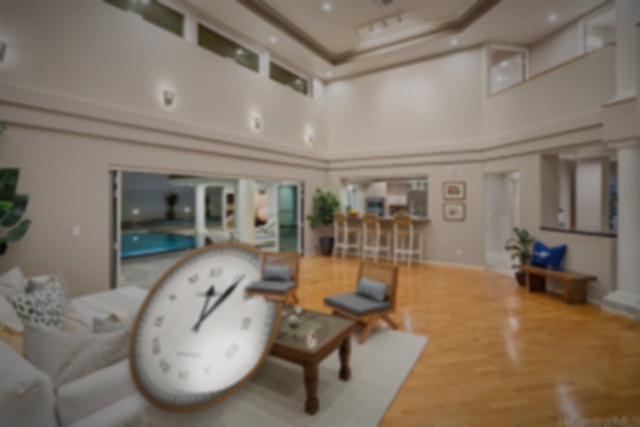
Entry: 12 h 06 min
